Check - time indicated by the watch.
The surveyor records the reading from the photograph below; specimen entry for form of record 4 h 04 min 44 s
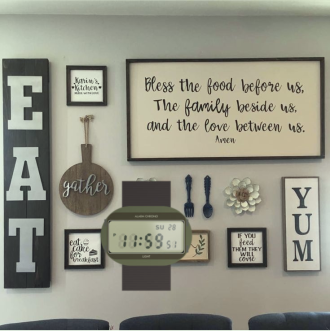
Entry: 11 h 59 min 51 s
